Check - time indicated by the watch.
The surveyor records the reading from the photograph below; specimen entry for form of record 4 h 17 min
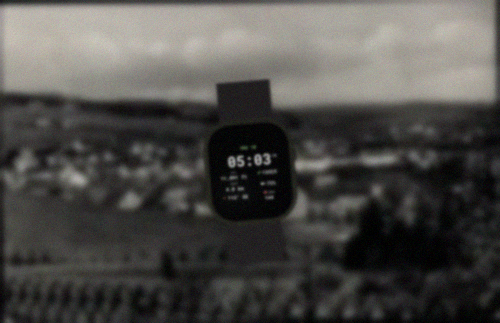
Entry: 5 h 03 min
